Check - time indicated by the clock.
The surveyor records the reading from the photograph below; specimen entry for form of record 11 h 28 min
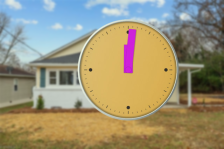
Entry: 12 h 01 min
